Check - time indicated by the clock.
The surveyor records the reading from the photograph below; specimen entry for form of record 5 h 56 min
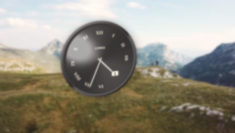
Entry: 4 h 34 min
